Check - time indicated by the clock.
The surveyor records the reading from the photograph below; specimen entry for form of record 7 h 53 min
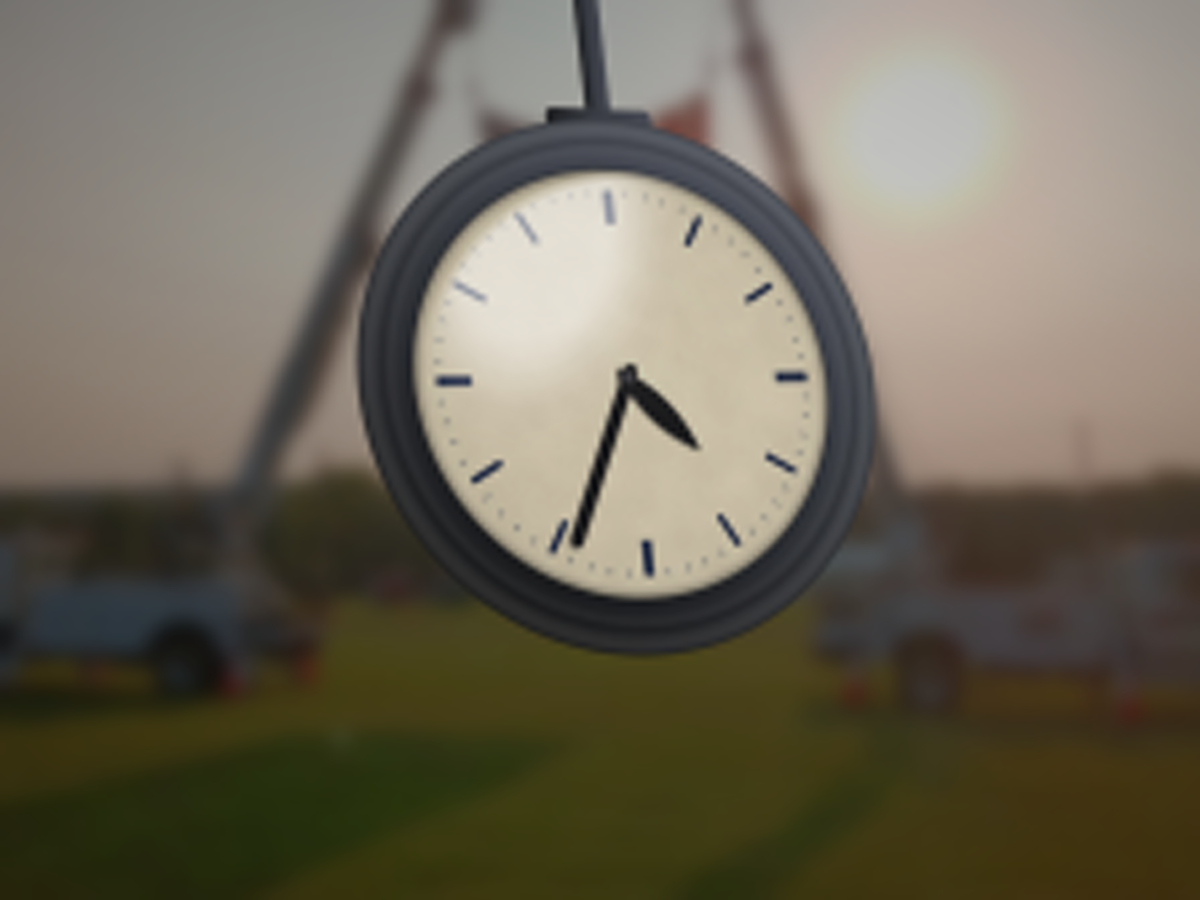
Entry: 4 h 34 min
